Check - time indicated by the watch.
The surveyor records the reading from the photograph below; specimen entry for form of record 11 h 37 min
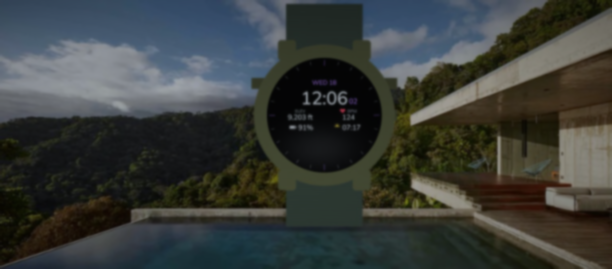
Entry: 12 h 06 min
